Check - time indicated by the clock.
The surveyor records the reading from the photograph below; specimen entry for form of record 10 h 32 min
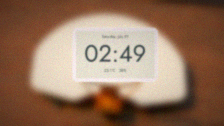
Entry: 2 h 49 min
